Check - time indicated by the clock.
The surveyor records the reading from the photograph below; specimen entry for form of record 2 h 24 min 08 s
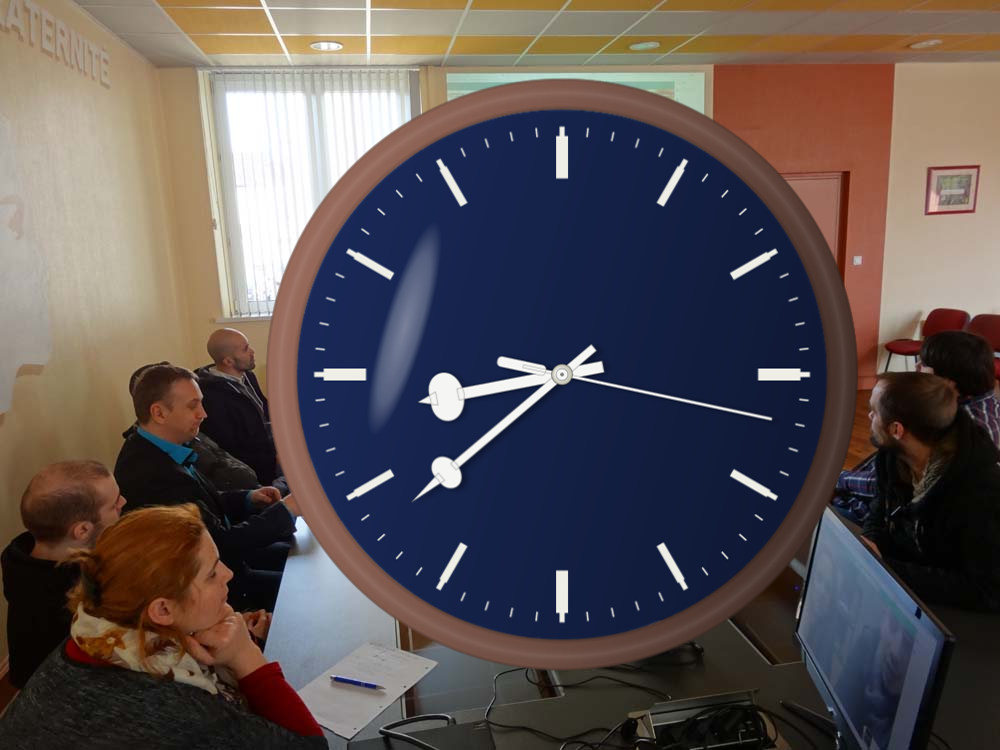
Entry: 8 h 38 min 17 s
